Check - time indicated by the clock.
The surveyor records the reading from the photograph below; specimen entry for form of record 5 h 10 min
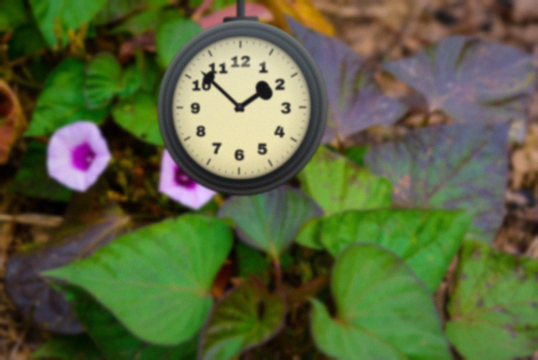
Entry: 1 h 52 min
